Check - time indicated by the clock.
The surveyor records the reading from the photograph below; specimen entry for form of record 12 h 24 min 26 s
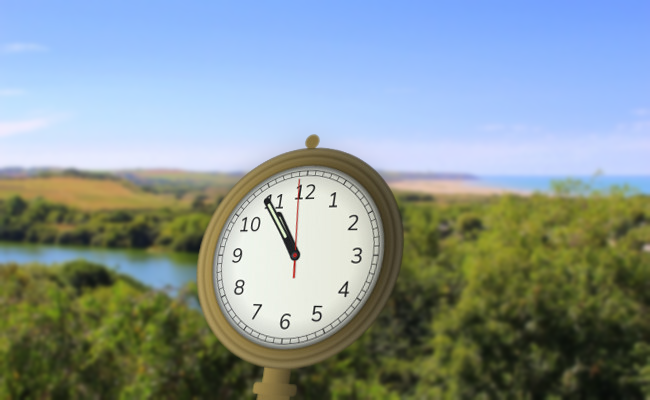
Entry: 10 h 53 min 59 s
